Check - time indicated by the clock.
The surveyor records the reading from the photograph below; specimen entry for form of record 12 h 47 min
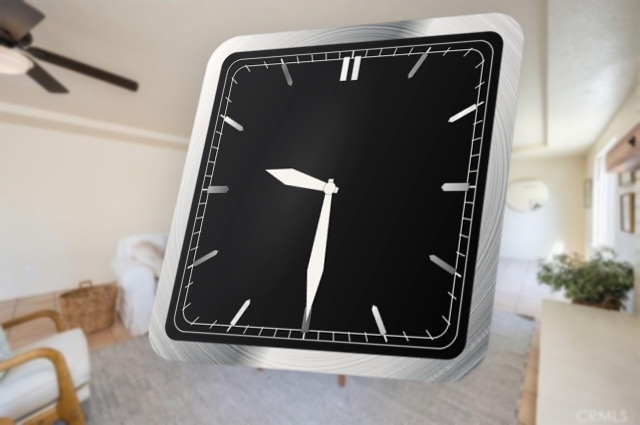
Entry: 9 h 30 min
